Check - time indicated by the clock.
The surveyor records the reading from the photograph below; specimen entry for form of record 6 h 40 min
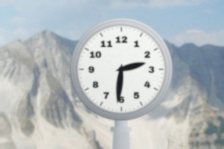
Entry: 2 h 31 min
